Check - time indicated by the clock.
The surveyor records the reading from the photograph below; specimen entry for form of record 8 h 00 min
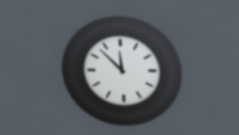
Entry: 11 h 53 min
